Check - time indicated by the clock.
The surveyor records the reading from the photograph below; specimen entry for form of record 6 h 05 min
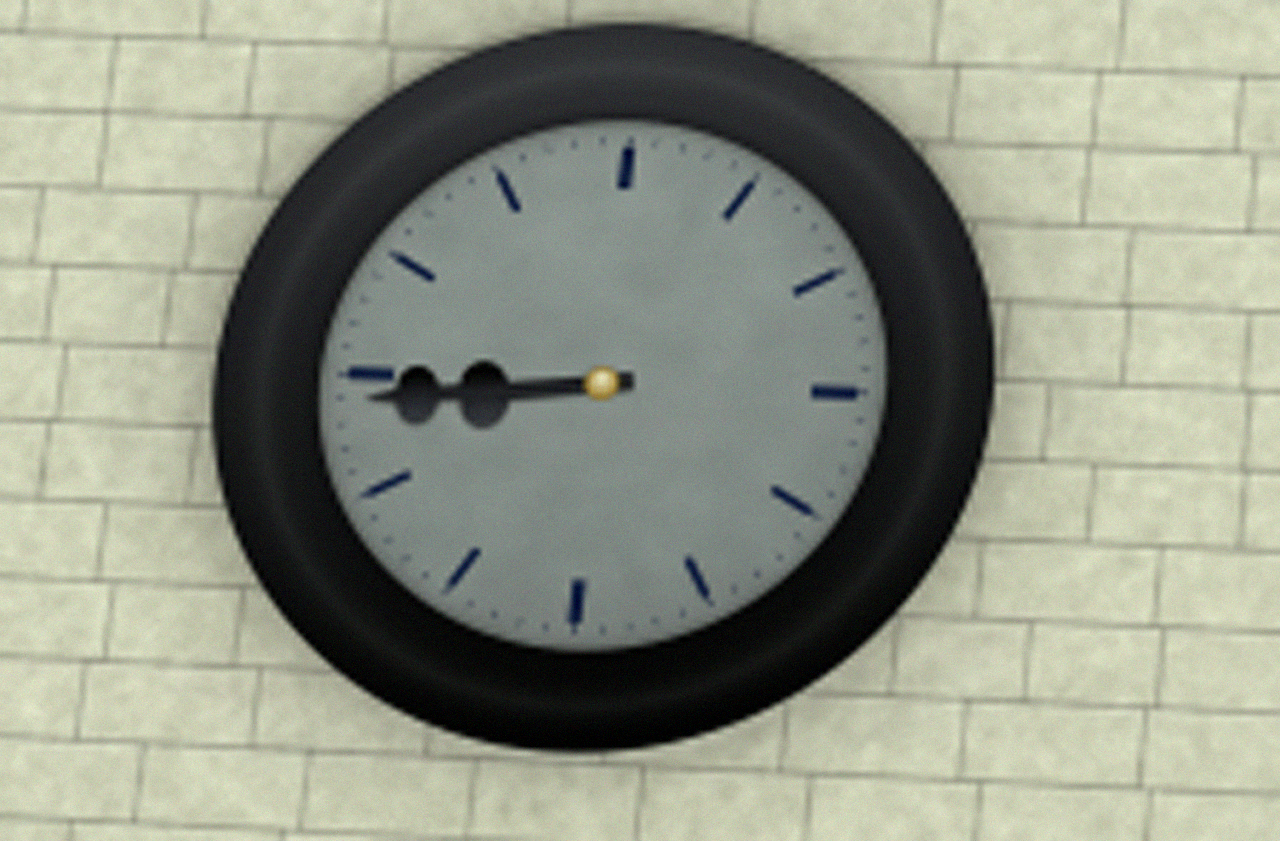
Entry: 8 h 44 min
